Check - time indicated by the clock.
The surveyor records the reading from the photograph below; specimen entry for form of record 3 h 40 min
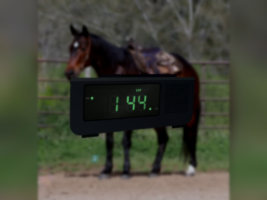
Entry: 1 h 44 min
